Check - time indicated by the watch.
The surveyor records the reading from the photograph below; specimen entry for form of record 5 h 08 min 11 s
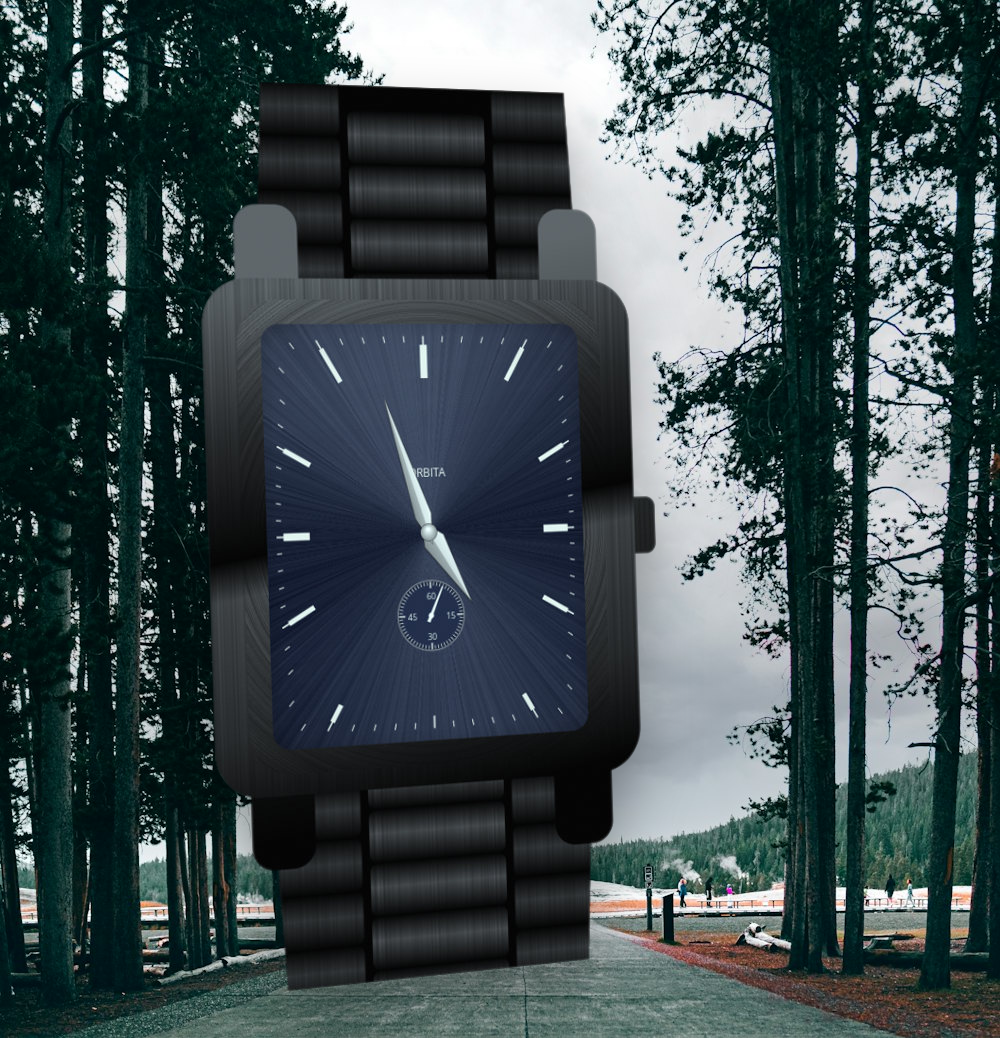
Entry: 4 h 57 min 04 s
